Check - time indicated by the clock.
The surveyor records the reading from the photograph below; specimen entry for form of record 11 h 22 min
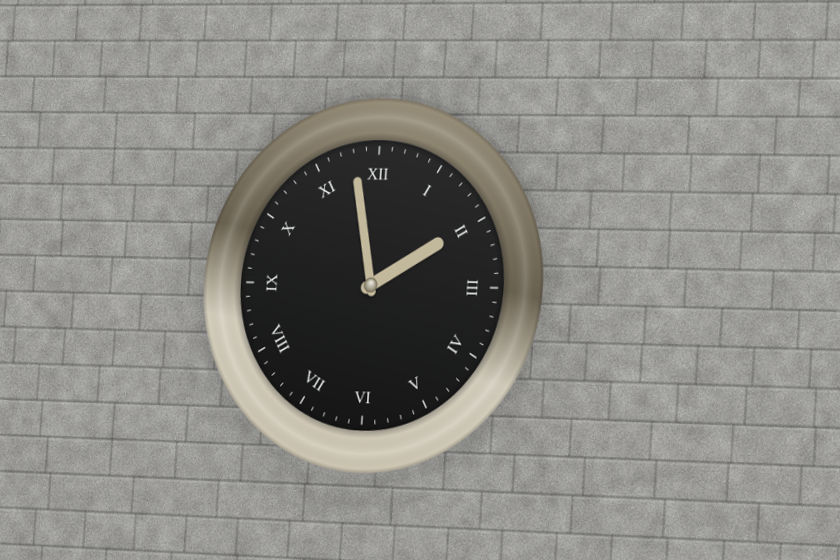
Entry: 1 h 58 min
